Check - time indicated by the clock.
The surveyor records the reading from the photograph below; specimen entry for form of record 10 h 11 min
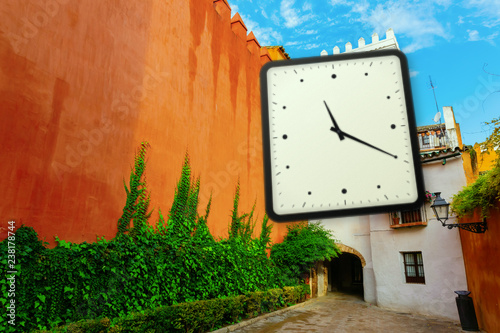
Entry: 11 h 20 min
